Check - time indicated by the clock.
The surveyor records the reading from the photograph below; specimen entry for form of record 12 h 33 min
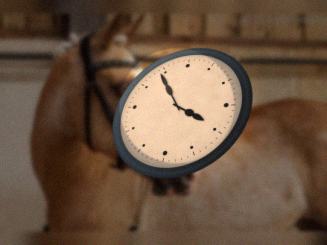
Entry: 3 h 54 min
